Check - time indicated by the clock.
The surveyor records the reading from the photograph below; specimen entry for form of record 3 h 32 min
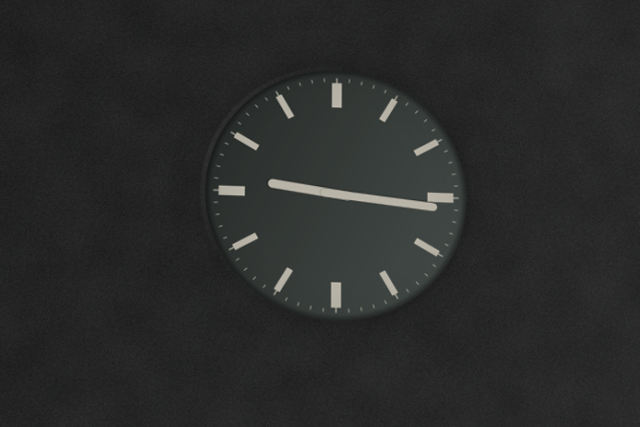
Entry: 9 h 16 min
